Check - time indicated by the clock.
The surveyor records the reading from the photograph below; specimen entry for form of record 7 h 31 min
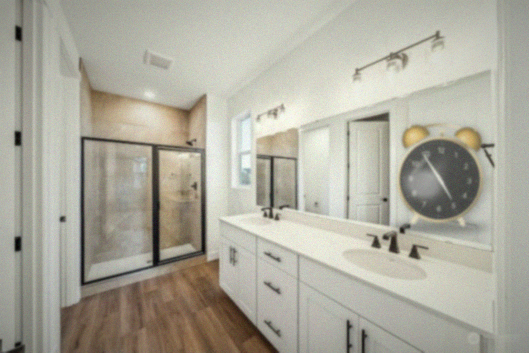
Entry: 4 h 54 min
